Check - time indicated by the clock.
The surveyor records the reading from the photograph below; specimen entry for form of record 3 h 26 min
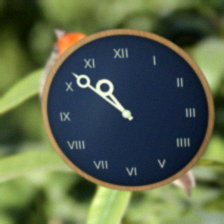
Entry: 10 h 52 min
